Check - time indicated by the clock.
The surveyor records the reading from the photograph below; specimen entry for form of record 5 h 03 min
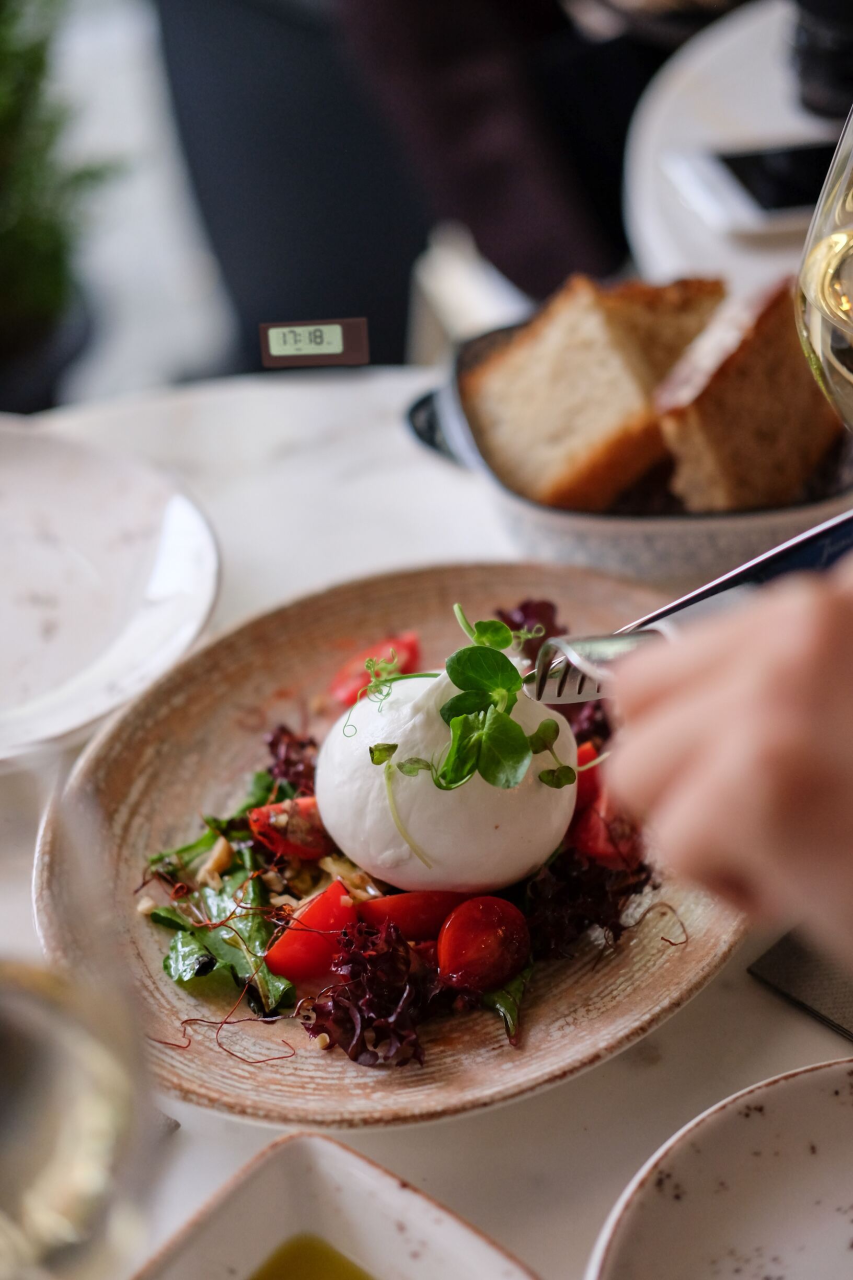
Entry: 17 h 18 min
